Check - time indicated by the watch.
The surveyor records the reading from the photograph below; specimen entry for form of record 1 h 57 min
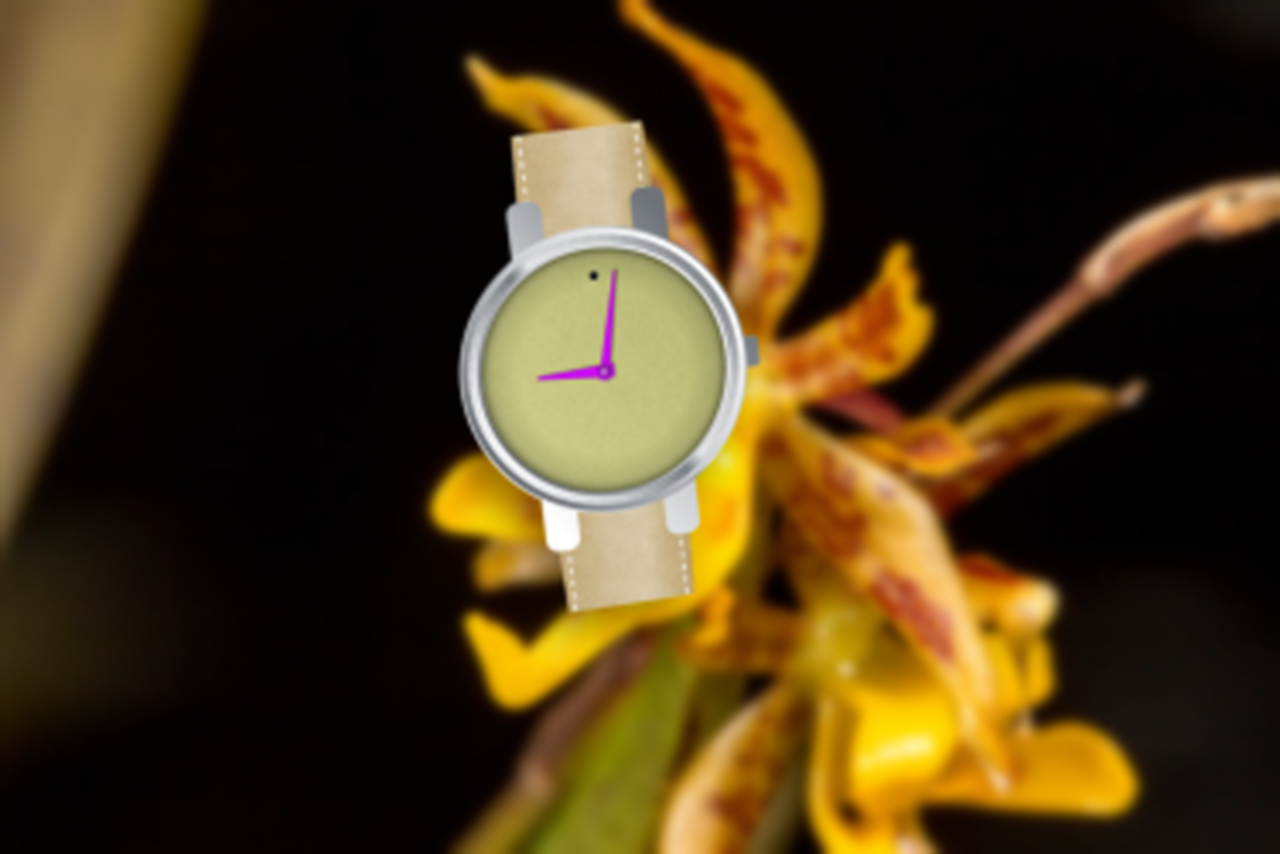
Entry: 9 h 02 min
